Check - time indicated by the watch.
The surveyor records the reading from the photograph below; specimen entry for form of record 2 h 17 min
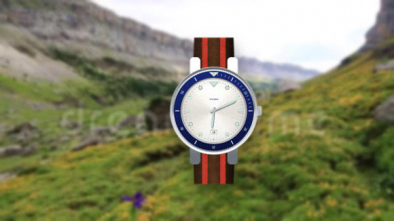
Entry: 6 h 11 min
